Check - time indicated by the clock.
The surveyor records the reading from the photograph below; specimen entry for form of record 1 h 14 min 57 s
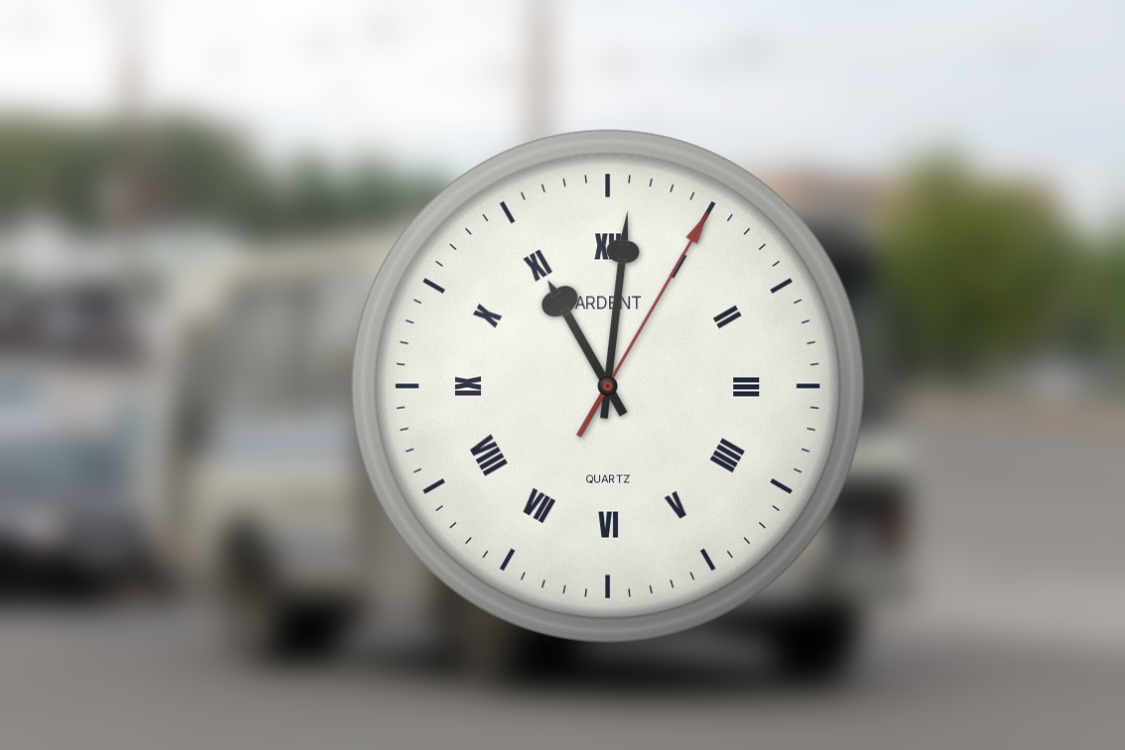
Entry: 11 h 01 min 05 s
